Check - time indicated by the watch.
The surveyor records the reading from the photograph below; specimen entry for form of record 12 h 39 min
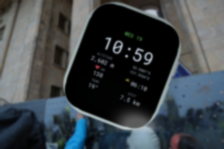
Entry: 10 h 59 min
